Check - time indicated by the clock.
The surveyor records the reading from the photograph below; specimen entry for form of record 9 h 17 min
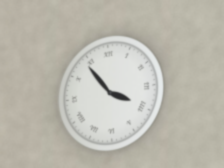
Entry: 3 h 54 min
